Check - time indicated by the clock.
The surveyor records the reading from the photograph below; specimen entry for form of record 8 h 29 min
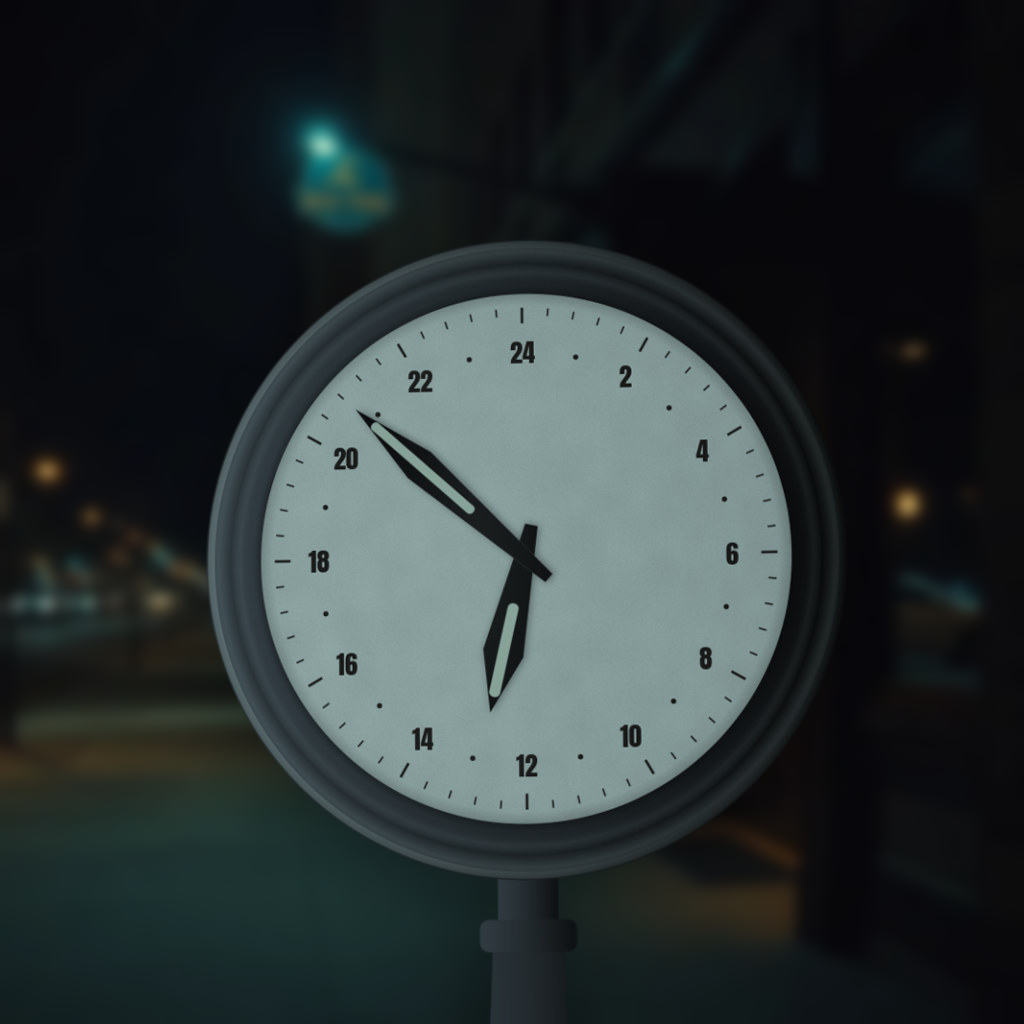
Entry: 12 h 52 min
